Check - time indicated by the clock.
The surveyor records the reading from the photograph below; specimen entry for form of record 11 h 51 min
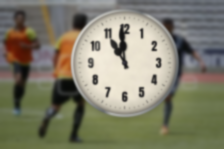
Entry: 10 h 59 min
